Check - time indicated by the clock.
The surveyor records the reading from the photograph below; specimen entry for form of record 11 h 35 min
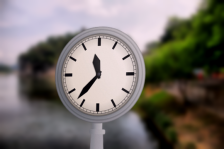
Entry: 11 h 37 min
